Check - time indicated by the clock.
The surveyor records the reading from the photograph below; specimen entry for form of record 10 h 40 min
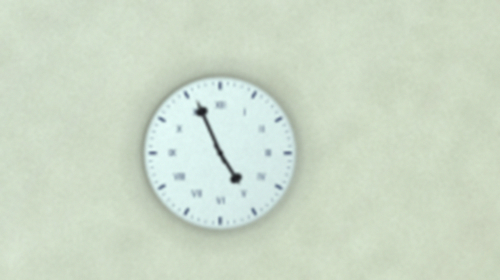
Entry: 4 h 56 min
